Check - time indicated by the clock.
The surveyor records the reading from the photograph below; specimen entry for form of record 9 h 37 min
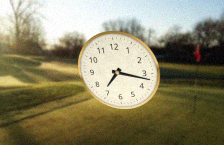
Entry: 7 h 17 min
